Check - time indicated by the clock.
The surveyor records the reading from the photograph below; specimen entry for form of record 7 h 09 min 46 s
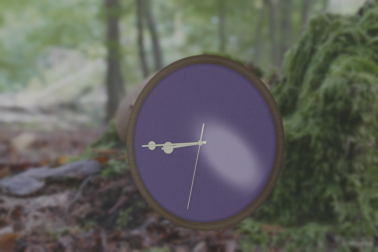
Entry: 8 h 44 min 32 s
